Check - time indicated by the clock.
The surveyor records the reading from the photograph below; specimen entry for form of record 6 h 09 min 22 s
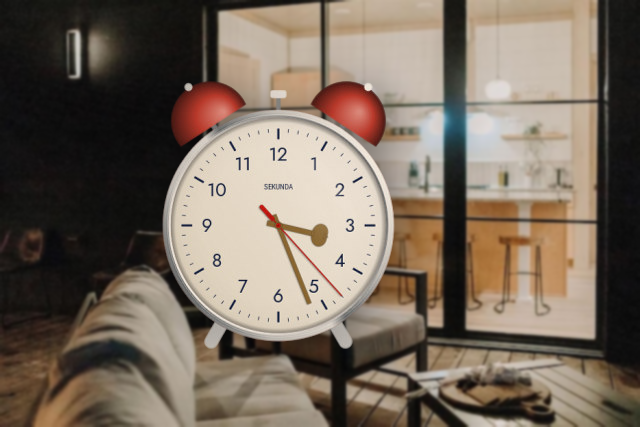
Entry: 3 h 26 min 23 s
